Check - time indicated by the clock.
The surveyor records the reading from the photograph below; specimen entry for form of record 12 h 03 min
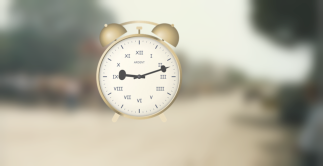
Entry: 9 h 12 min
